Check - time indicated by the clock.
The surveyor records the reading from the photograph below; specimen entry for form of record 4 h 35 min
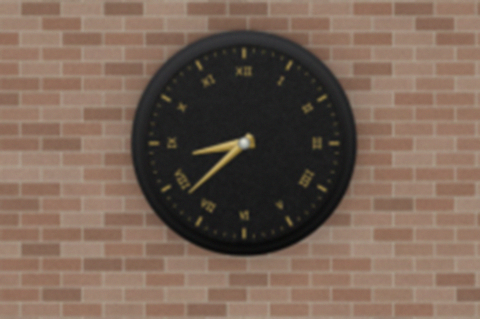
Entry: 8 h 38 min
